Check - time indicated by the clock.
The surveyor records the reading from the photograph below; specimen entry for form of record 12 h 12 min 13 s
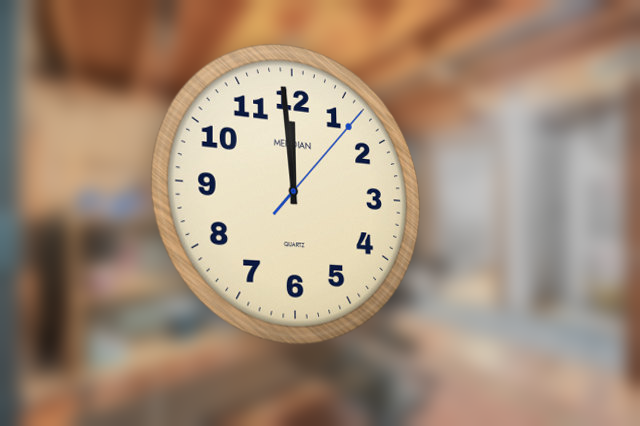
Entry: 11 h 59 min 07 s
